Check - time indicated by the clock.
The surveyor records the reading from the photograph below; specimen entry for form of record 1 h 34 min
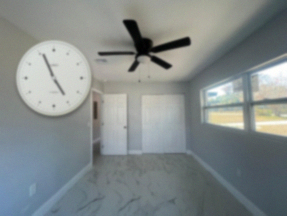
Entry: 4 h 56 min
